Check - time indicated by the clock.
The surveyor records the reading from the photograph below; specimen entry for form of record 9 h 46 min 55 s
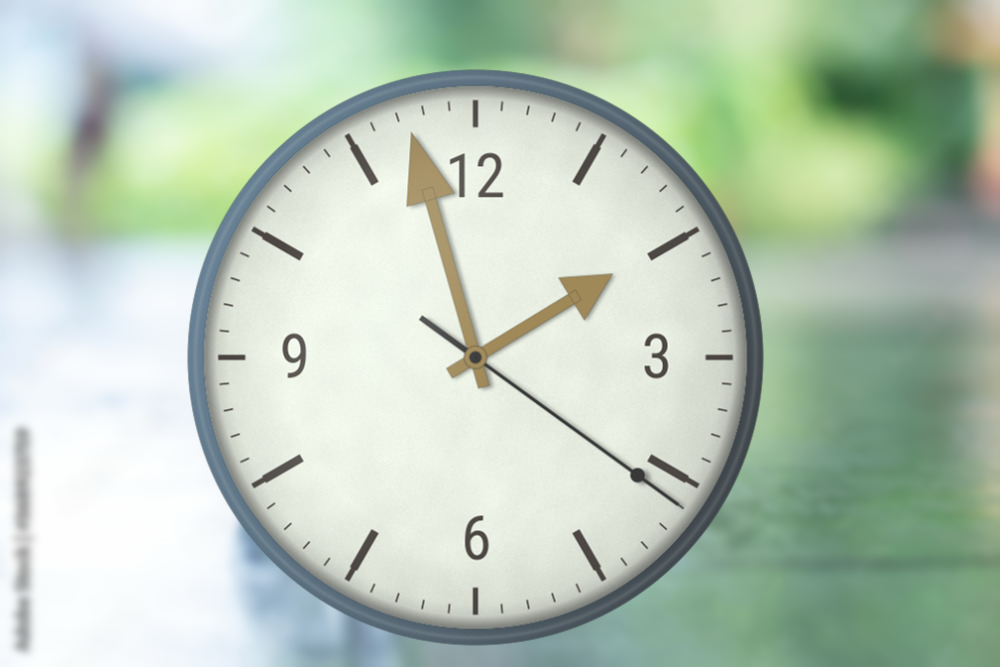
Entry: 1 h 57 min 21 s
